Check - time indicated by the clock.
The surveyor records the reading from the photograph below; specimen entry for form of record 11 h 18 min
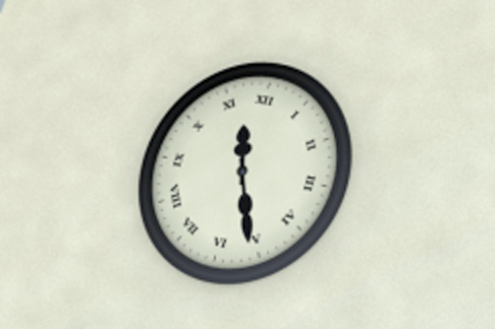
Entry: 11 h 26 min
